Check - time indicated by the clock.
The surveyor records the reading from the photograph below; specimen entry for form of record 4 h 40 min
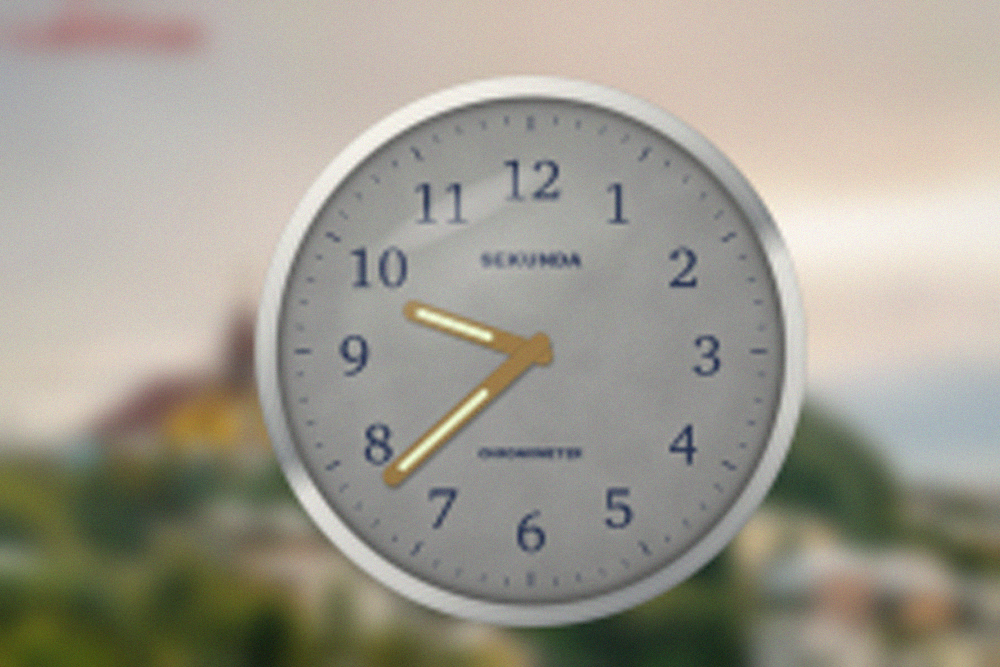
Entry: 9 h 38 min
